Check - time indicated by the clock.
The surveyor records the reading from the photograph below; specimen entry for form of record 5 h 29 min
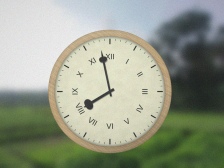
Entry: 7 h 58 min
